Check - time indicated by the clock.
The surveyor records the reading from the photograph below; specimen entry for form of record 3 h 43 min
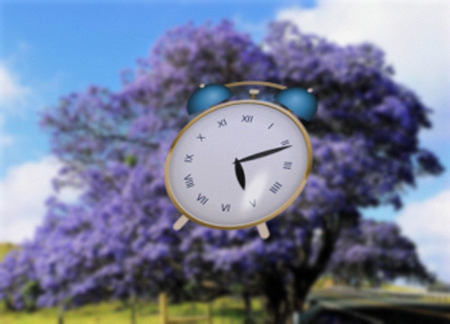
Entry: 5 h 11 min
